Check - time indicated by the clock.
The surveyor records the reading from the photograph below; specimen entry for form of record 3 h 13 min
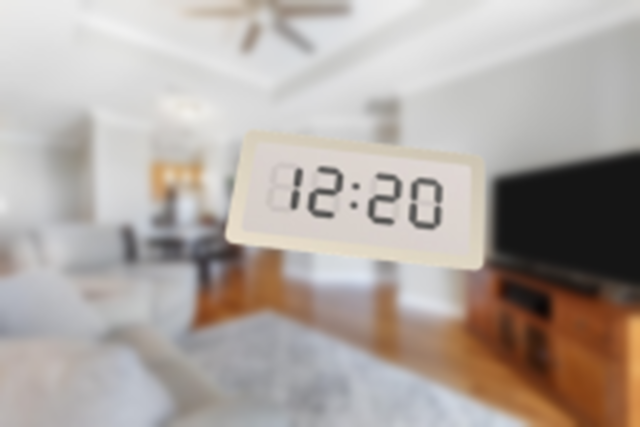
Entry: 12 h 20 min
